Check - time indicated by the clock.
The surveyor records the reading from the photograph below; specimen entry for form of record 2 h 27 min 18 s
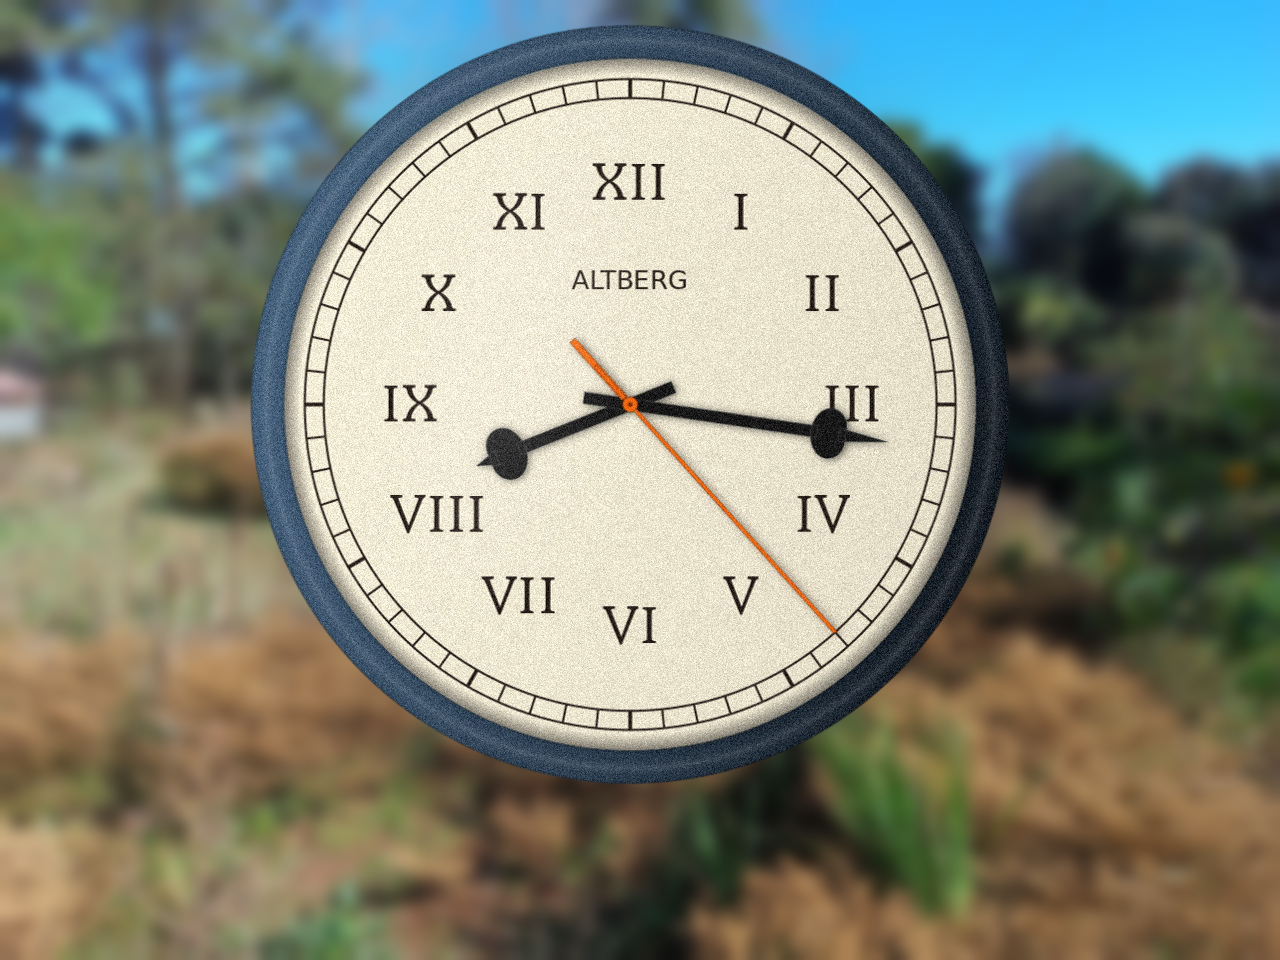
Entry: 8 h 16 min 23 s
